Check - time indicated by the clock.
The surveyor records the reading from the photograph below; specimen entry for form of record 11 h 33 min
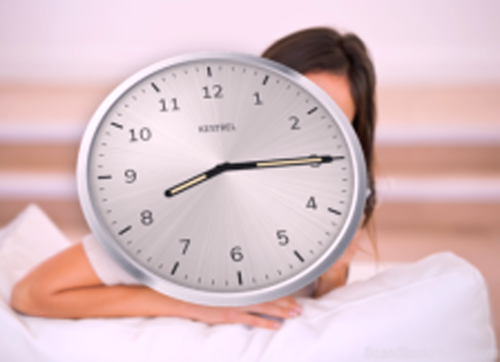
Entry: 8 h 15 min
